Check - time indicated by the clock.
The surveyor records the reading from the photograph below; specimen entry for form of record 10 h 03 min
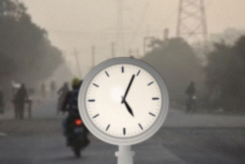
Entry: 5 h 04 min
